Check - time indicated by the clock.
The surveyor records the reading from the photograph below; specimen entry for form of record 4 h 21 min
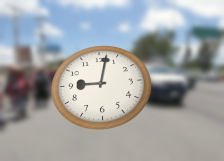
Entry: 9 h 02 min
